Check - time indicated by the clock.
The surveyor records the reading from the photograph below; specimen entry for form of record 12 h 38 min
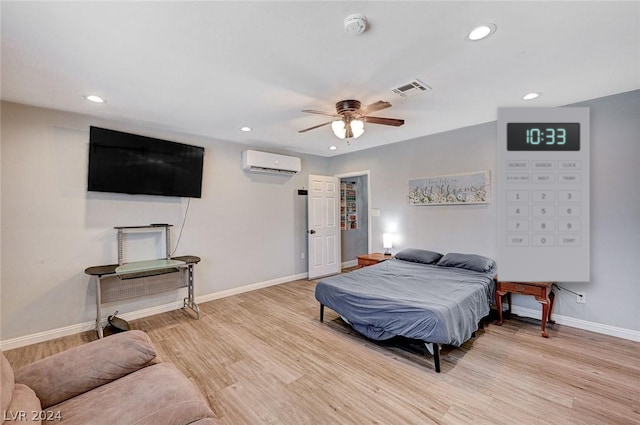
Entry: 10 h 33 min
